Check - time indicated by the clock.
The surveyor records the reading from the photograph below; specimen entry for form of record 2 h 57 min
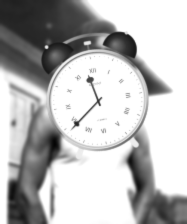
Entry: 11 h 39 min
